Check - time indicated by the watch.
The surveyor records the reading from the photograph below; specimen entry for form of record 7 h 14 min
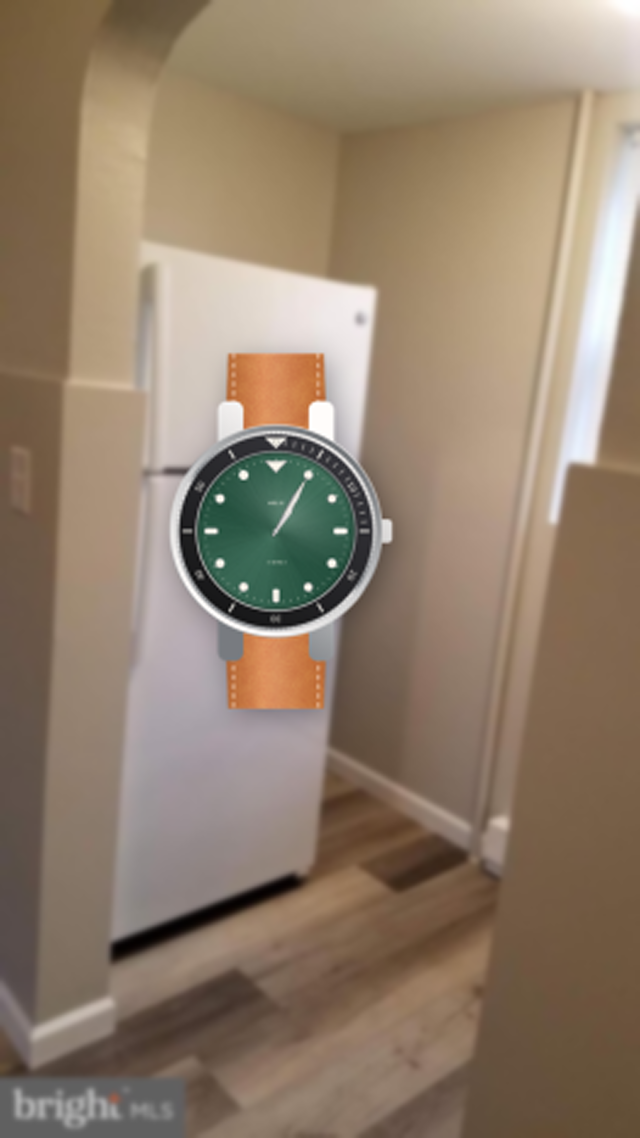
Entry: 1 h 05 min
